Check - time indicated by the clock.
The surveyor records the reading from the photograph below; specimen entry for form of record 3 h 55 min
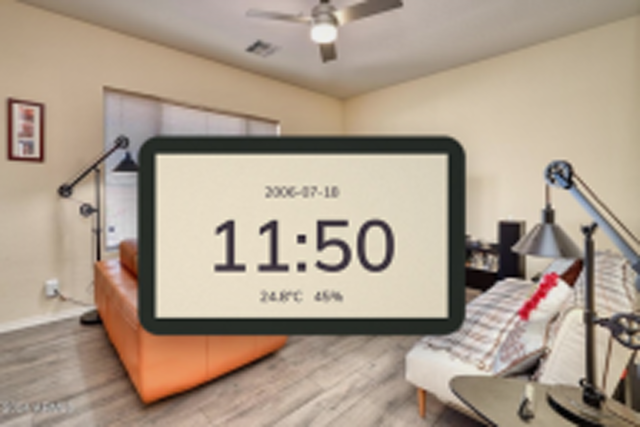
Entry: 11 h 50 min
